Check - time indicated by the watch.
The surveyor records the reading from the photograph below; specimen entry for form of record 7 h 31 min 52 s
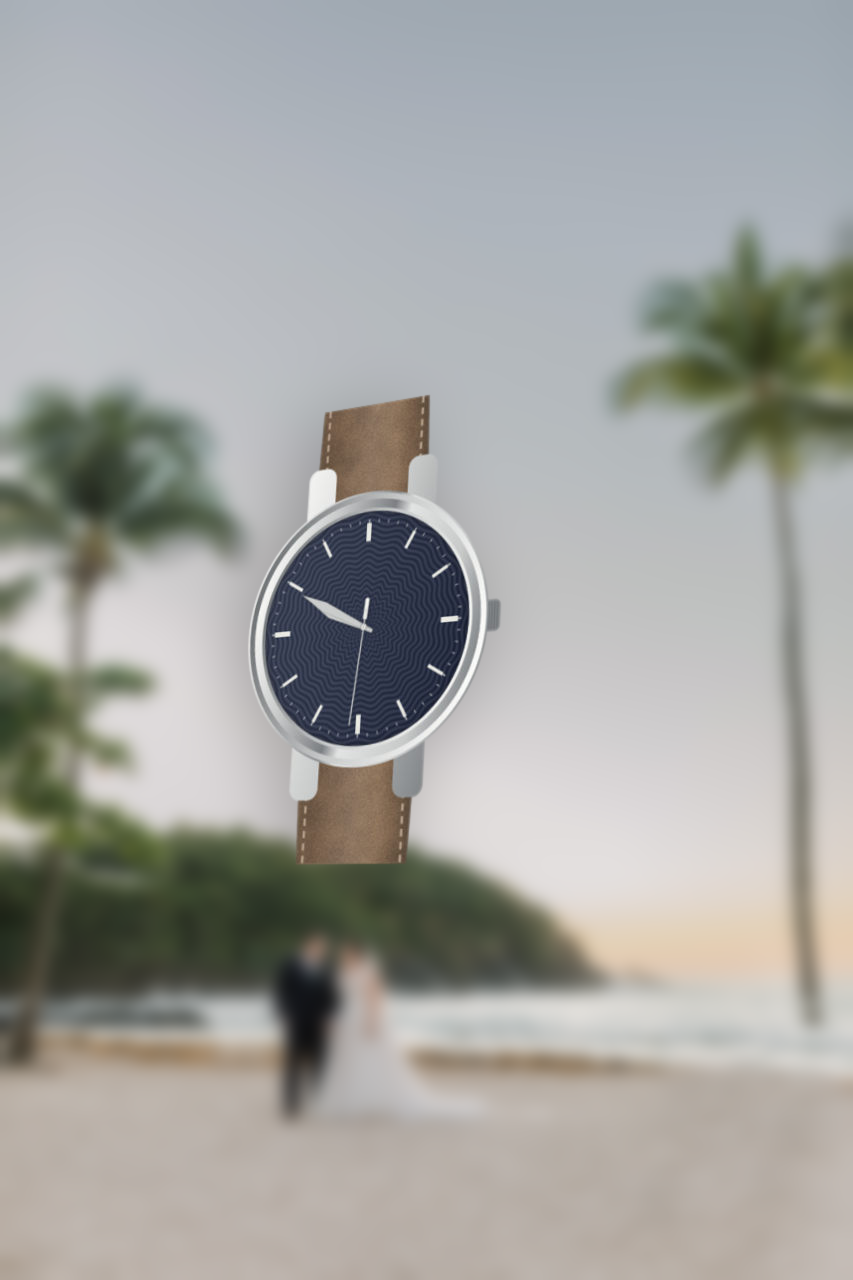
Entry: 9 h 49 min 31 s
